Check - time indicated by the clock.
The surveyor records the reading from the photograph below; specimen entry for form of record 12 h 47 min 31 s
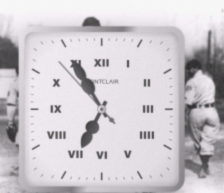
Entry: 6 h 54 min 53 s
